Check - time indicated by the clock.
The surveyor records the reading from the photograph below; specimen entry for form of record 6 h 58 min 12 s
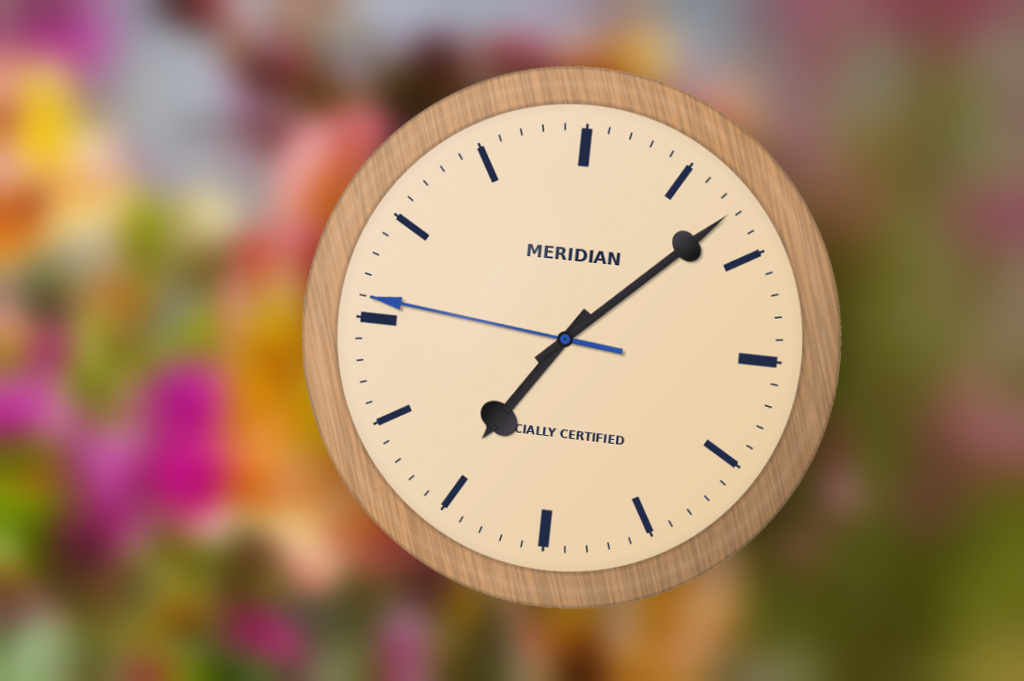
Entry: 7 h 07 min 46 s
